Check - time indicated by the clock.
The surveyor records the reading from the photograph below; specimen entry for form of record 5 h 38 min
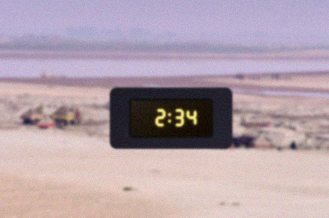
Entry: 2 h 34 min
